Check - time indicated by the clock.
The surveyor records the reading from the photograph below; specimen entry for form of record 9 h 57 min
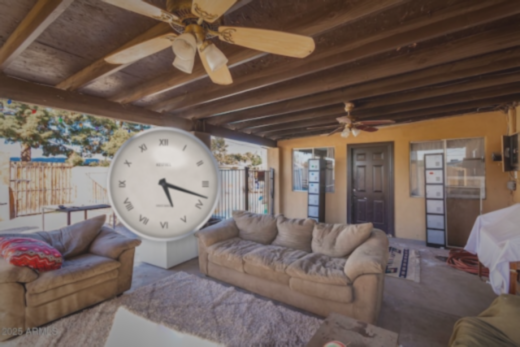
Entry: 5 h 18 min
